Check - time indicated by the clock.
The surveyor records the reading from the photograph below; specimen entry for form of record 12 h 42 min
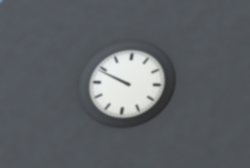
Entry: 9 h 49 min
